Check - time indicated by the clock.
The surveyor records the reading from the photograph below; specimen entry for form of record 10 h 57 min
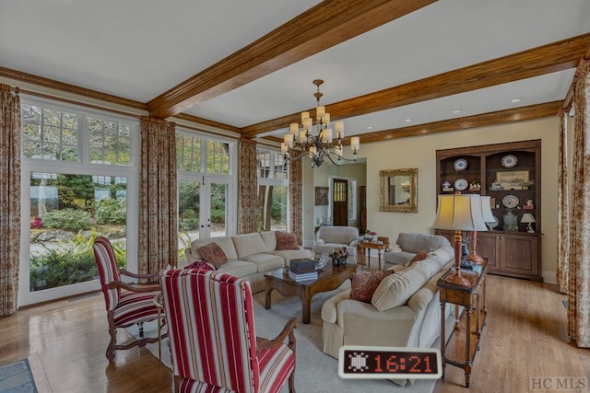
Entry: 16 h 21 min
